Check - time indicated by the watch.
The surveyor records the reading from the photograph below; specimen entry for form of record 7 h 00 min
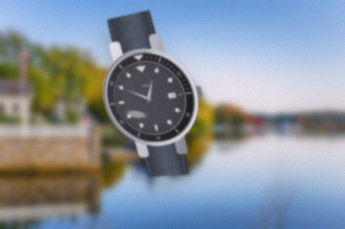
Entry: 12 h 50 min
